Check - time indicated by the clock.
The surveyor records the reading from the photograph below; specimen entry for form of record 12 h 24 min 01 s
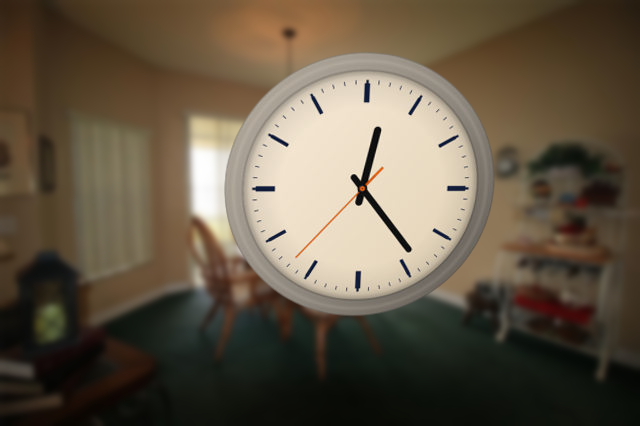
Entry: 12 h 23 min 37 s
